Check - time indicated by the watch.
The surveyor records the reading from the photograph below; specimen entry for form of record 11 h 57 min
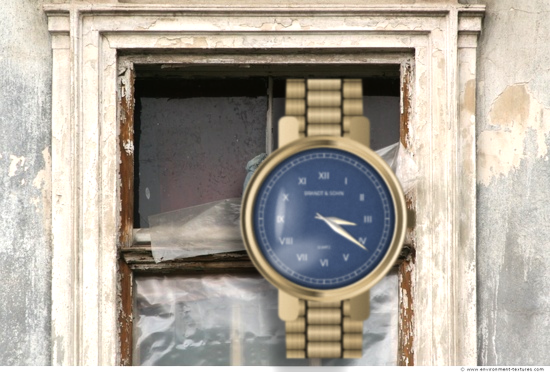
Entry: 3 h 21 min
